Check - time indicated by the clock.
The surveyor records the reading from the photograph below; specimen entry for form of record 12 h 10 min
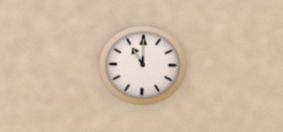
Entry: 11 h 00 min
